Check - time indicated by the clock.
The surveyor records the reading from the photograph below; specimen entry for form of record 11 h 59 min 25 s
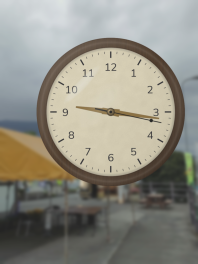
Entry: 9 h 16 min 17 s
